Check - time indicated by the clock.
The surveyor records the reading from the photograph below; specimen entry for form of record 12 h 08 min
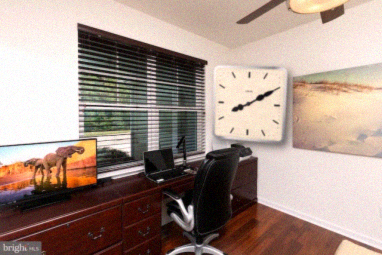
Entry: 8 h 10 min
